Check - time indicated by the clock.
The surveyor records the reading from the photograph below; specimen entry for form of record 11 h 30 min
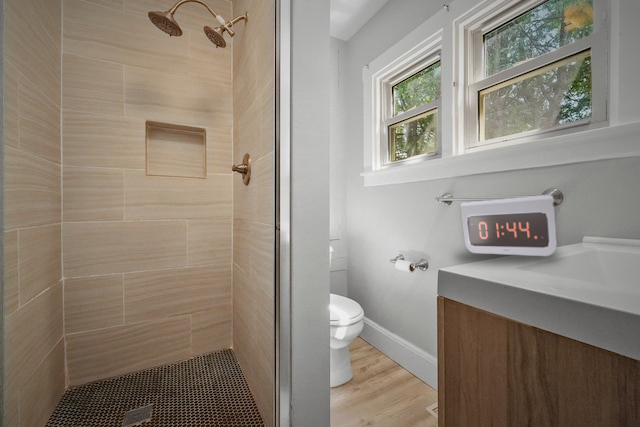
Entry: 1 h 44 min
